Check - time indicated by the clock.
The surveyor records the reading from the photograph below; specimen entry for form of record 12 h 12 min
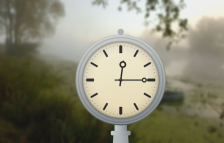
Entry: 12 h 15 min
